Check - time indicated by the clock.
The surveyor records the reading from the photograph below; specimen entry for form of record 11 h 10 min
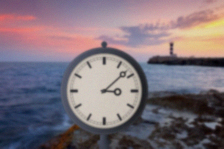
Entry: 3 h 08 min
